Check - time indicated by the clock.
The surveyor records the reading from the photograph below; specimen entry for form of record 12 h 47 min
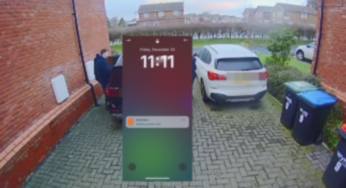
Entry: 11 h 11 min
